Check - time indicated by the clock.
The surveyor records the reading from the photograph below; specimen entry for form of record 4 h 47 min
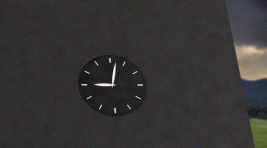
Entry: 9 h 02 min
